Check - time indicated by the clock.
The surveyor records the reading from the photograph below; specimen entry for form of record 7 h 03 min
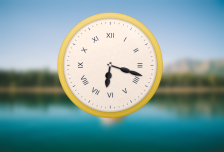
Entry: 6 h 18 min
